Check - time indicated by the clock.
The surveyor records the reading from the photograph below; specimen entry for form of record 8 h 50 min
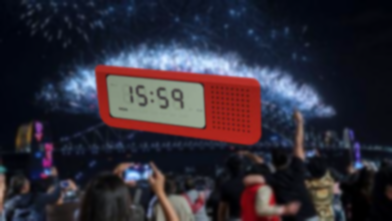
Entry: 15 h 59 min
